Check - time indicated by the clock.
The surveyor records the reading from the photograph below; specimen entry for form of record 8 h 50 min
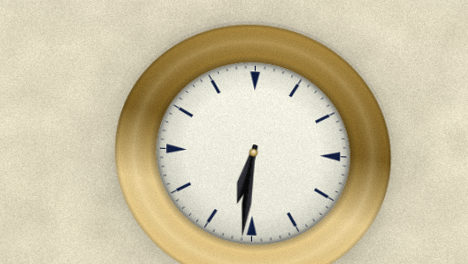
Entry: 6 h 31 min
